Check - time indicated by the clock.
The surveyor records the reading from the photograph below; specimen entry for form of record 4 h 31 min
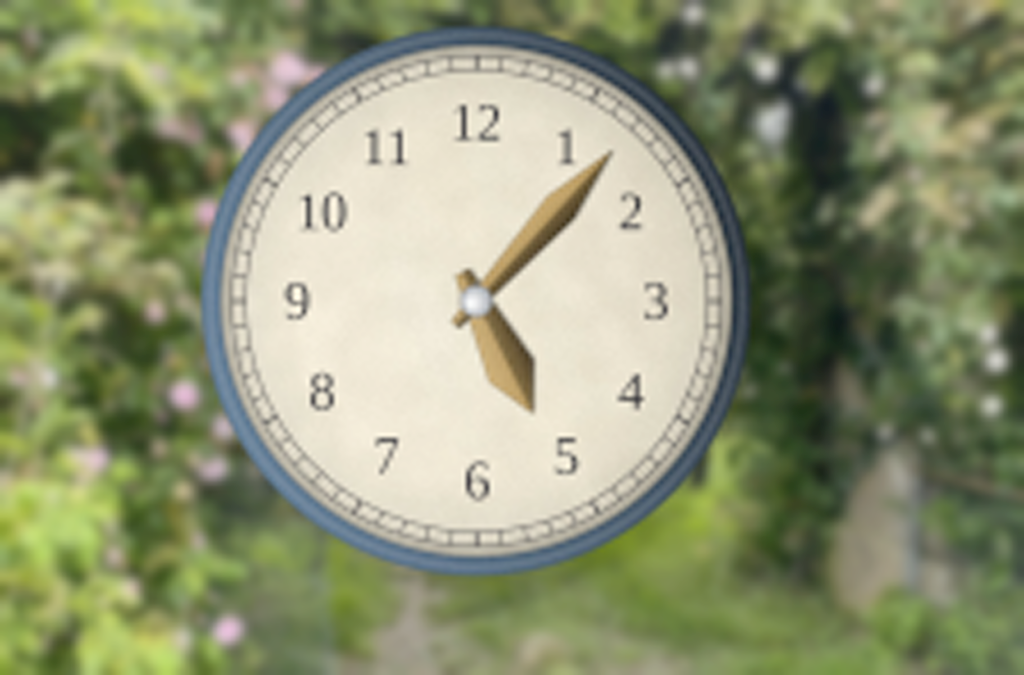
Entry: 5 h 07 min
